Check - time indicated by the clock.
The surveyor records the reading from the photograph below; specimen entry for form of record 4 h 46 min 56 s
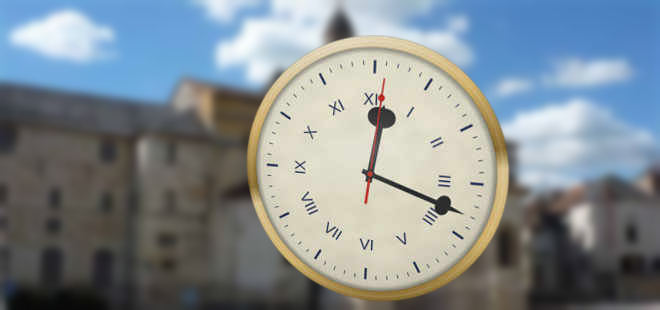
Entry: 12 h 18 min 01 s
